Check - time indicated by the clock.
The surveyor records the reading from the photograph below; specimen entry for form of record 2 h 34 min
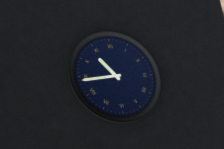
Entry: 10 h 44 min
